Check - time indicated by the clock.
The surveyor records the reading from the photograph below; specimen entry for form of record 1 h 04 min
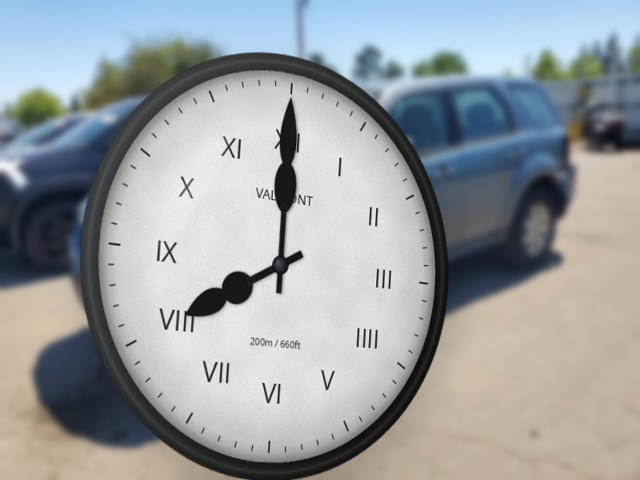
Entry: 8 h 00 min
